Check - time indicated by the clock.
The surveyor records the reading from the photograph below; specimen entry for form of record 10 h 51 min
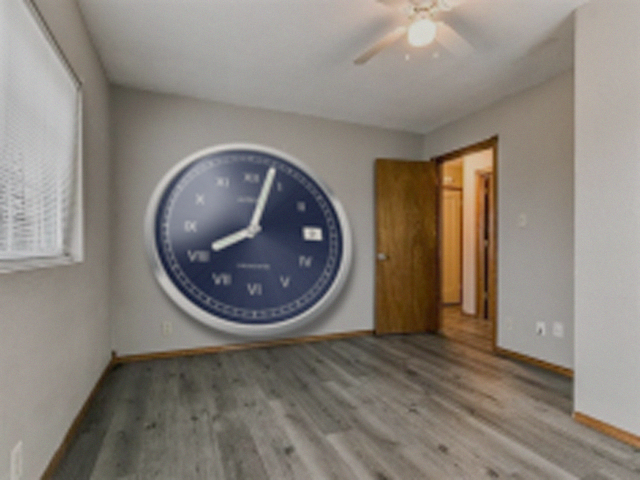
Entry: 8 h 03 min
